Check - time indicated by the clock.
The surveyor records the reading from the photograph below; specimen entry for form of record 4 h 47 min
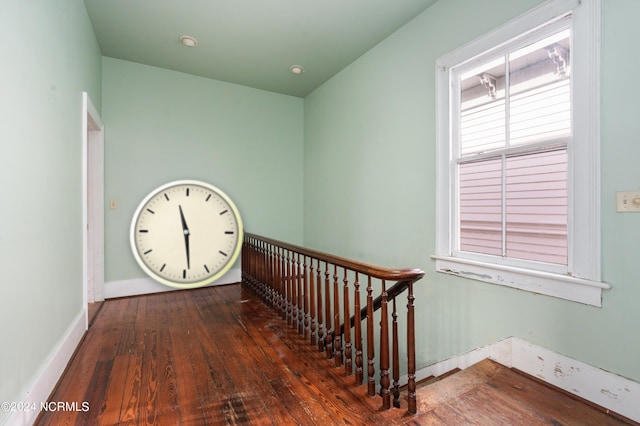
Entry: 11 h 29 min
